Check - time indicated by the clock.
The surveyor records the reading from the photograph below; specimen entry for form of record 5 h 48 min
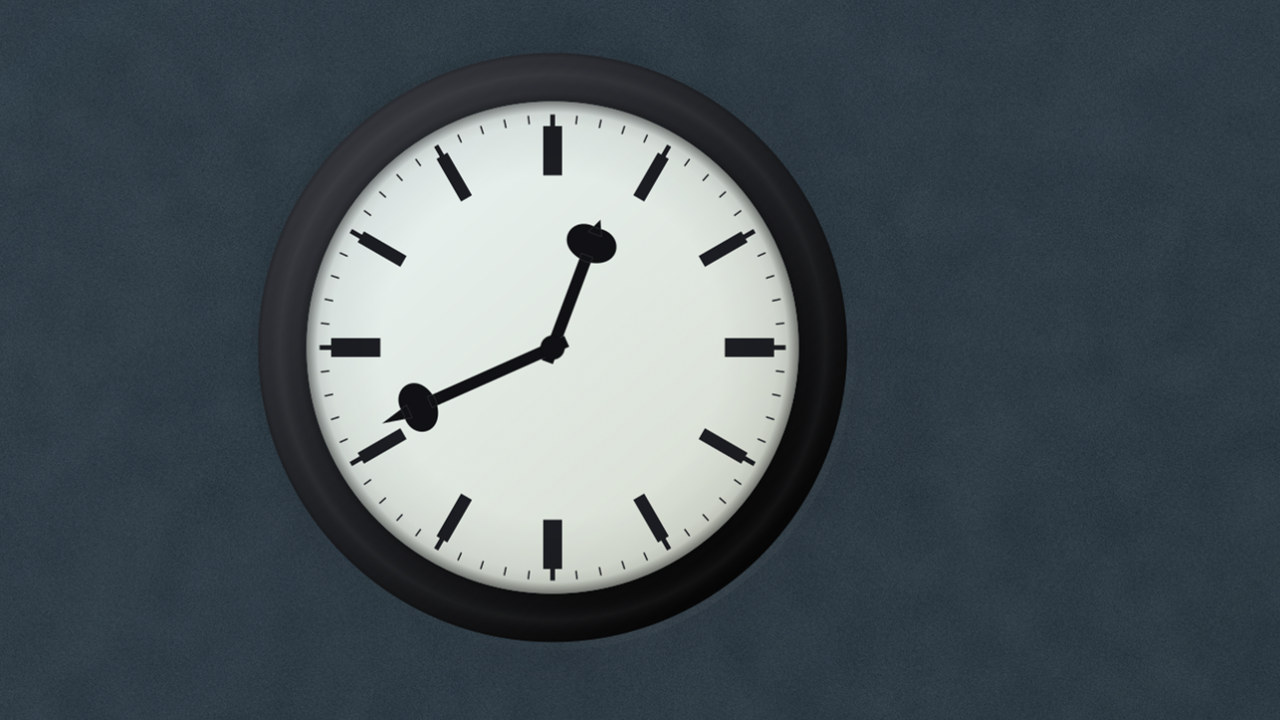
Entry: 12 h 41 min
